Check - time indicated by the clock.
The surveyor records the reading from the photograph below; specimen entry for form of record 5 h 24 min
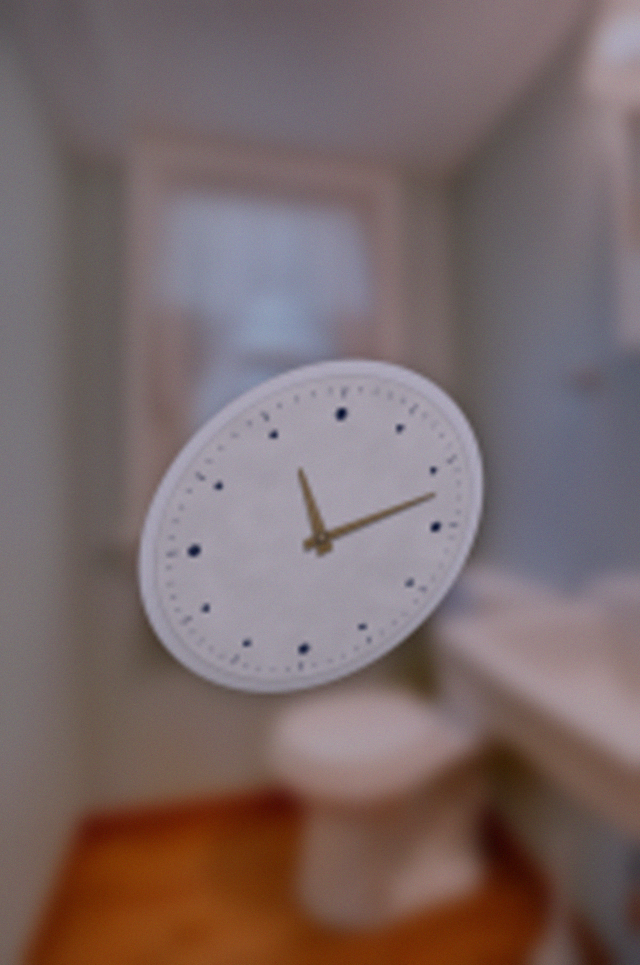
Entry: 11 h 12 min
